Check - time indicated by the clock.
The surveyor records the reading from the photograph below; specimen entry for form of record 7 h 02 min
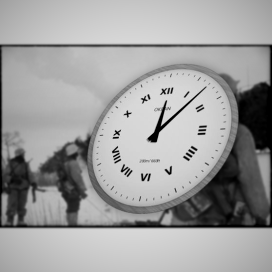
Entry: 12 h 07 min
